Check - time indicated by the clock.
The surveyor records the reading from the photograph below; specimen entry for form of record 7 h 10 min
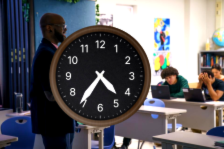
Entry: 4 h 36 min
